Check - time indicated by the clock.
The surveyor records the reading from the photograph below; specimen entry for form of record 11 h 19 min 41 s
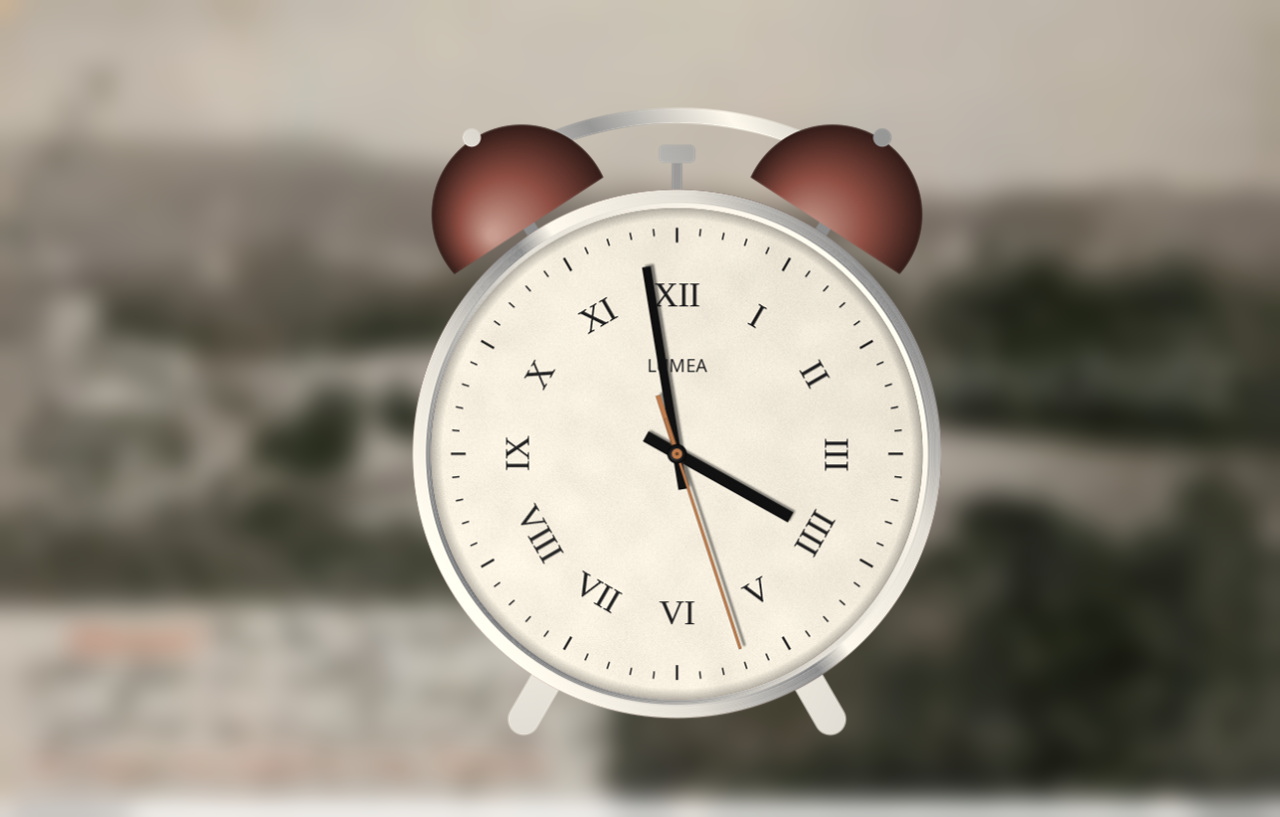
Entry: 3 h 58 min 27 s
